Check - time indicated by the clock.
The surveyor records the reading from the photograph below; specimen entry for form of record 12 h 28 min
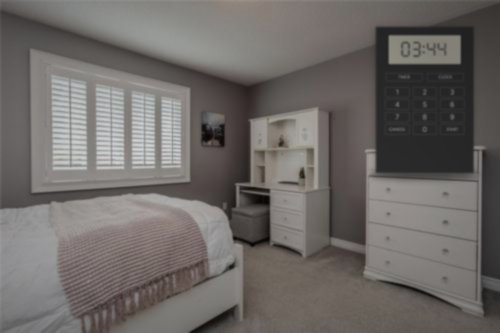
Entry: 3 h 44 min
